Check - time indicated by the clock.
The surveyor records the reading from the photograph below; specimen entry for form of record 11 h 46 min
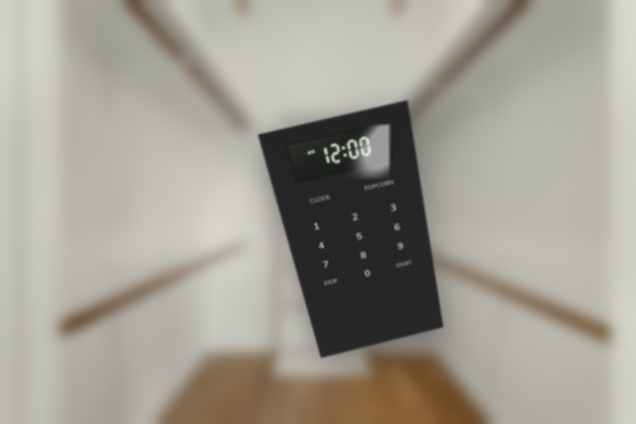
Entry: 12 h 00 min
